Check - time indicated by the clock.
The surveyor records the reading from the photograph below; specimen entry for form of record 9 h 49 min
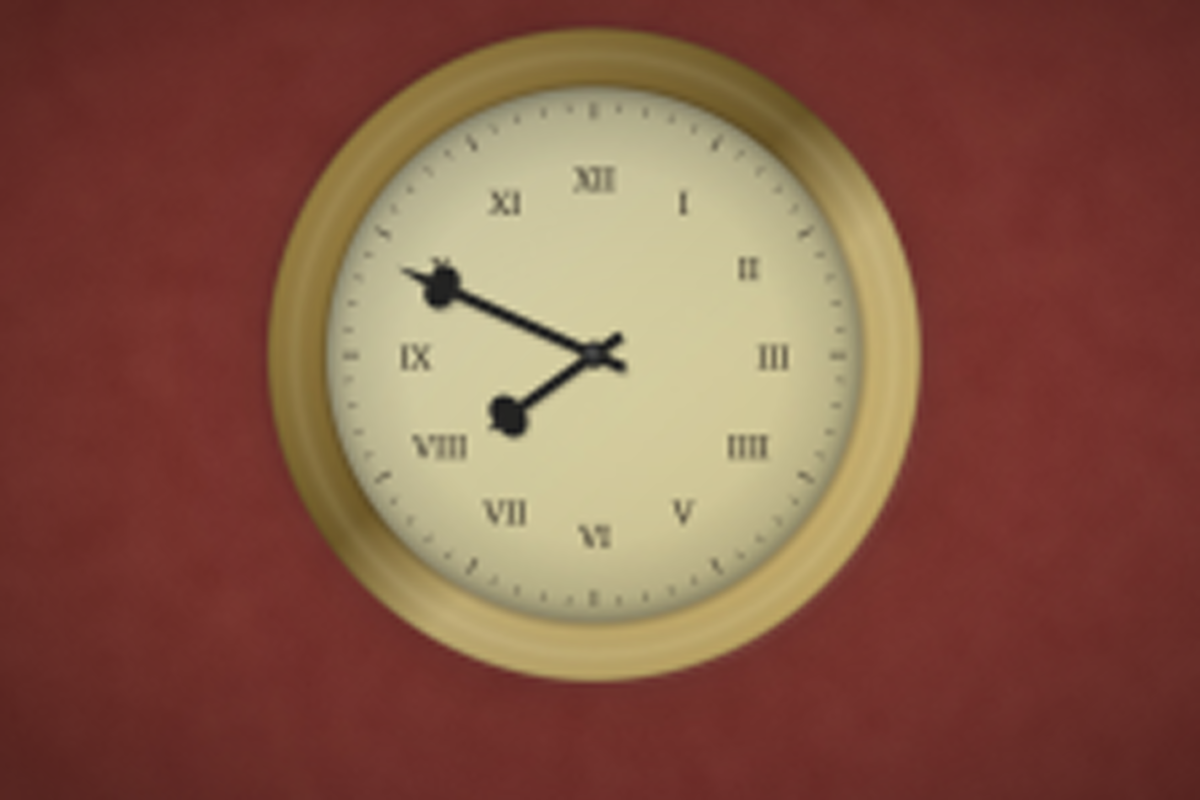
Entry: 7 h 49 min
